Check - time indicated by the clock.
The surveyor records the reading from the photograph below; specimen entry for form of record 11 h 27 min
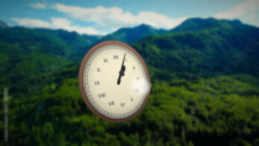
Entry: 1 h 04 min
